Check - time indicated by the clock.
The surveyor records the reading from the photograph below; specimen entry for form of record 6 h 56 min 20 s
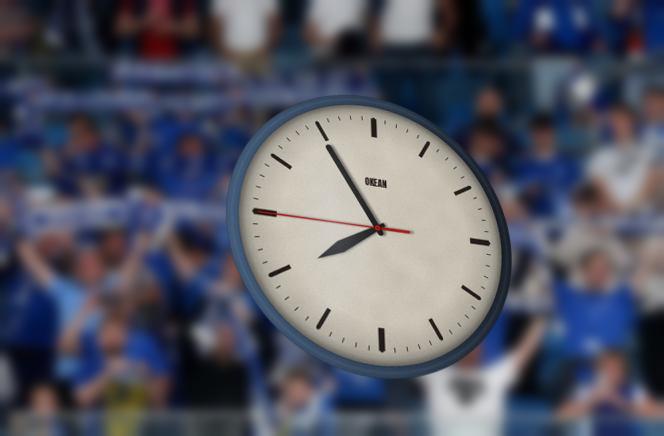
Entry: 7 h 54 min 45 s
